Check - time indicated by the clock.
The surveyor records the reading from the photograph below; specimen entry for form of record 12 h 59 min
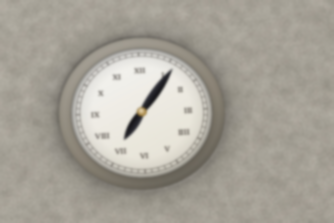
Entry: 7 h 06 min
